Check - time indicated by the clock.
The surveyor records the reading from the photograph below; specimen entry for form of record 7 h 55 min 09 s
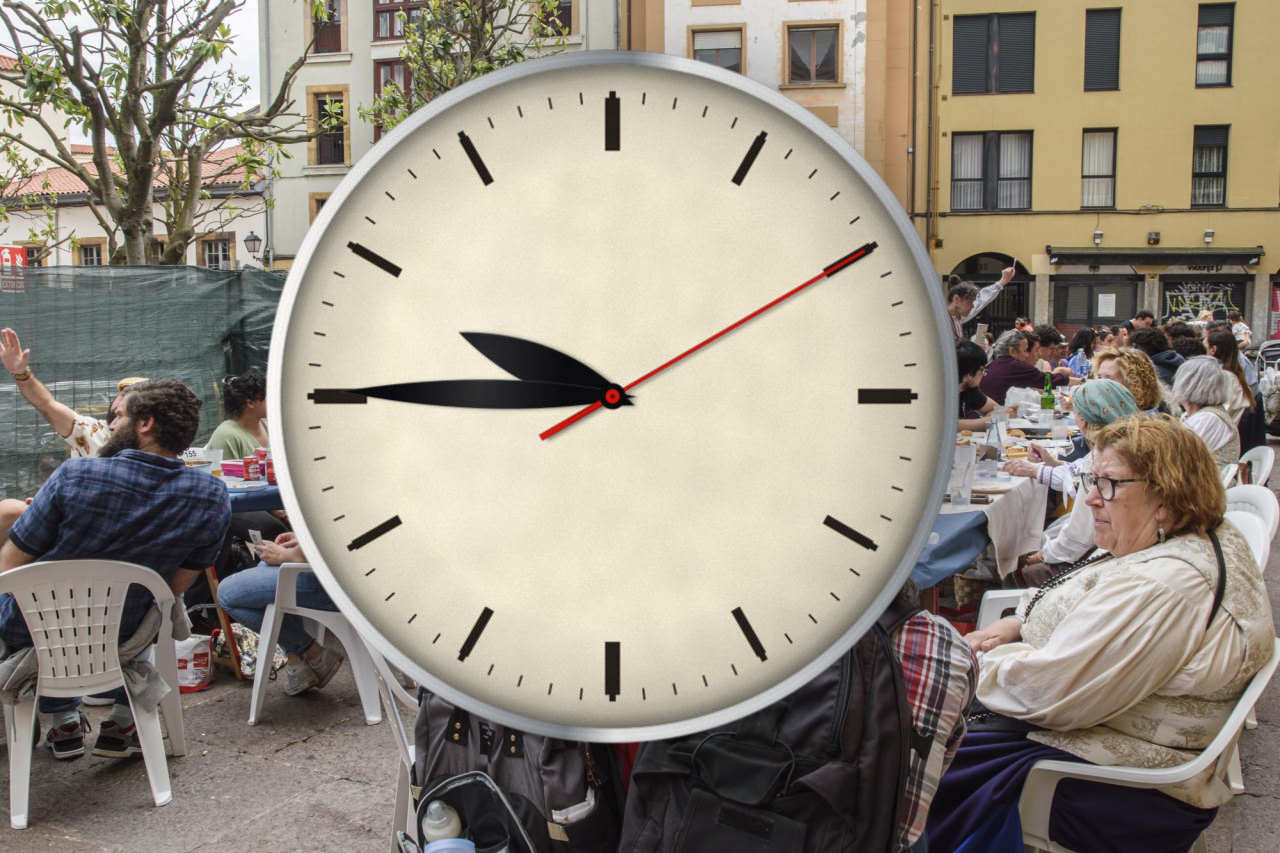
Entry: 9 h 45 min 10 s
